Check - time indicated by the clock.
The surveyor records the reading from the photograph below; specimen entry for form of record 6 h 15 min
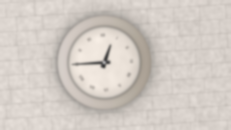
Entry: 12 h 45 min
